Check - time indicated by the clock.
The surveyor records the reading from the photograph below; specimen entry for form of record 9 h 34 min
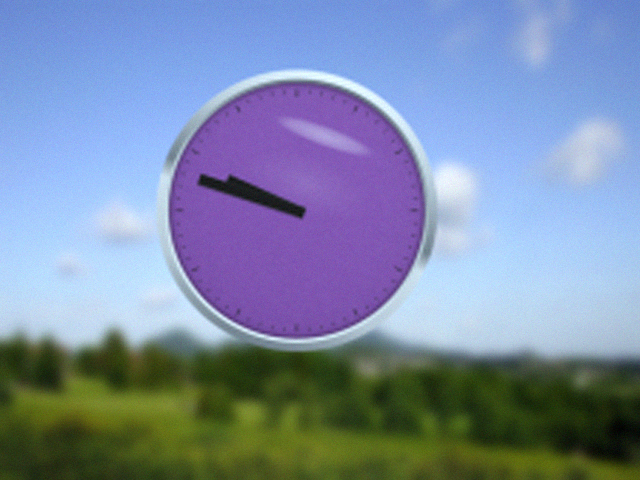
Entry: 9 h 48 min
